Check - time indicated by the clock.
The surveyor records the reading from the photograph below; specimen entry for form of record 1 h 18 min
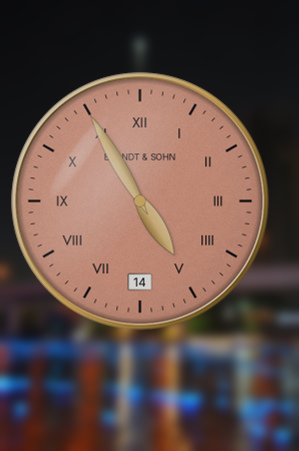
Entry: 4 h 55 min
